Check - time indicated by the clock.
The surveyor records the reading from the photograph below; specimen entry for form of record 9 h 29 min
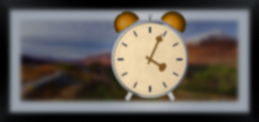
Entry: 4 h 04 min
